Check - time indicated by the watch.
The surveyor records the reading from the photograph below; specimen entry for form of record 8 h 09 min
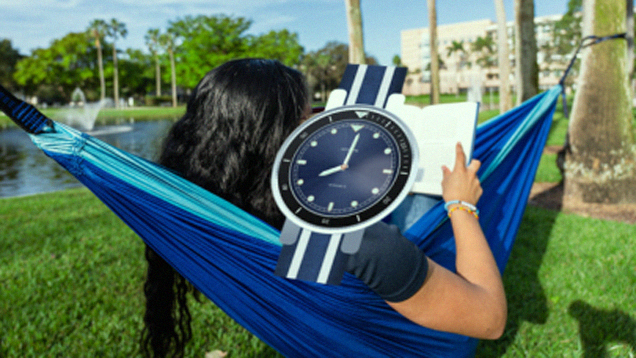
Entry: 8 h 01 min
